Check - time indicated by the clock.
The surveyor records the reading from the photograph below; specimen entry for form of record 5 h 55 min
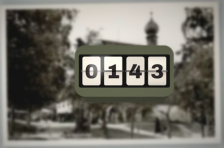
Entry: 1 h 43 min
